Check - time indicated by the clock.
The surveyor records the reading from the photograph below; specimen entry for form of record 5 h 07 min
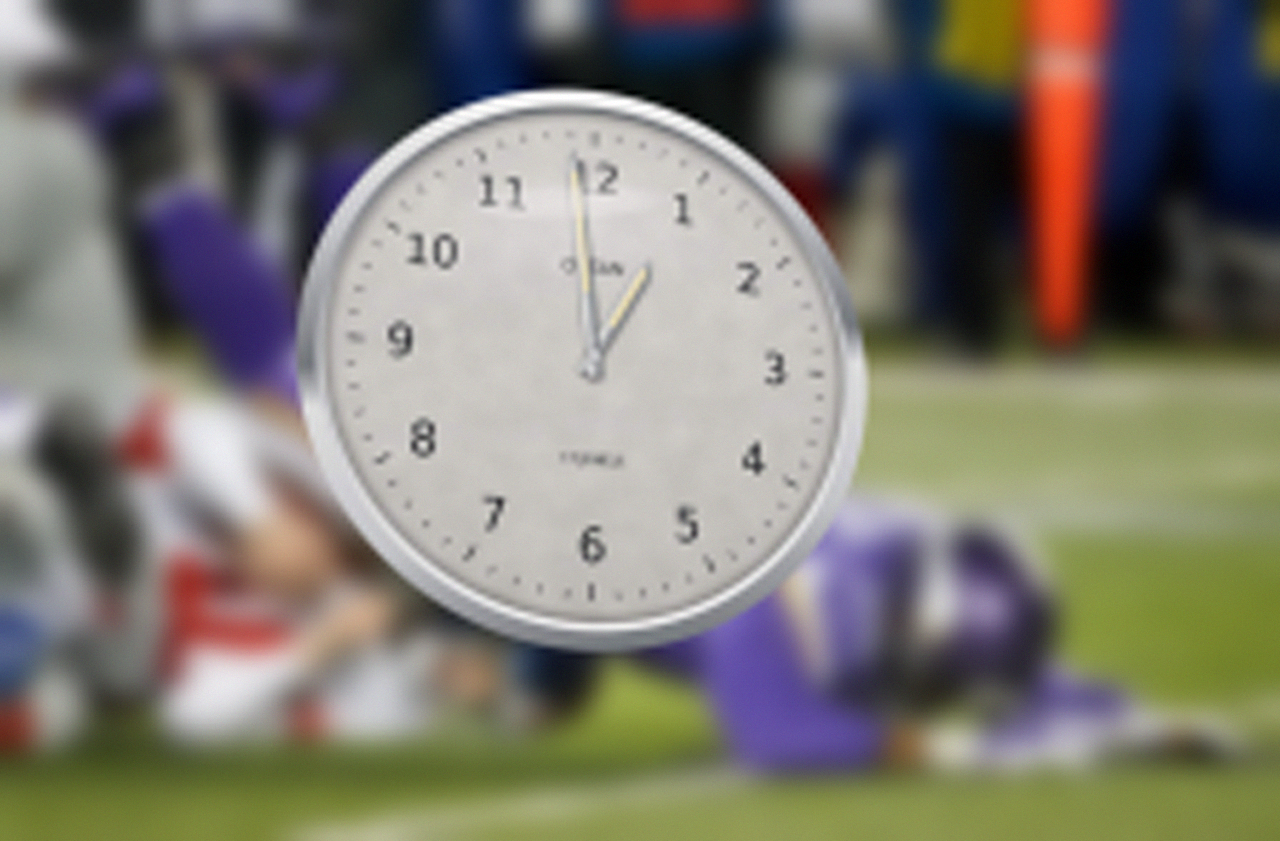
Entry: 12 h 59 min
